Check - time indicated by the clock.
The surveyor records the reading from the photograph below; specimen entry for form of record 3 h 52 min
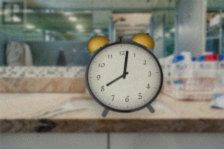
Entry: 8 h 02 min
